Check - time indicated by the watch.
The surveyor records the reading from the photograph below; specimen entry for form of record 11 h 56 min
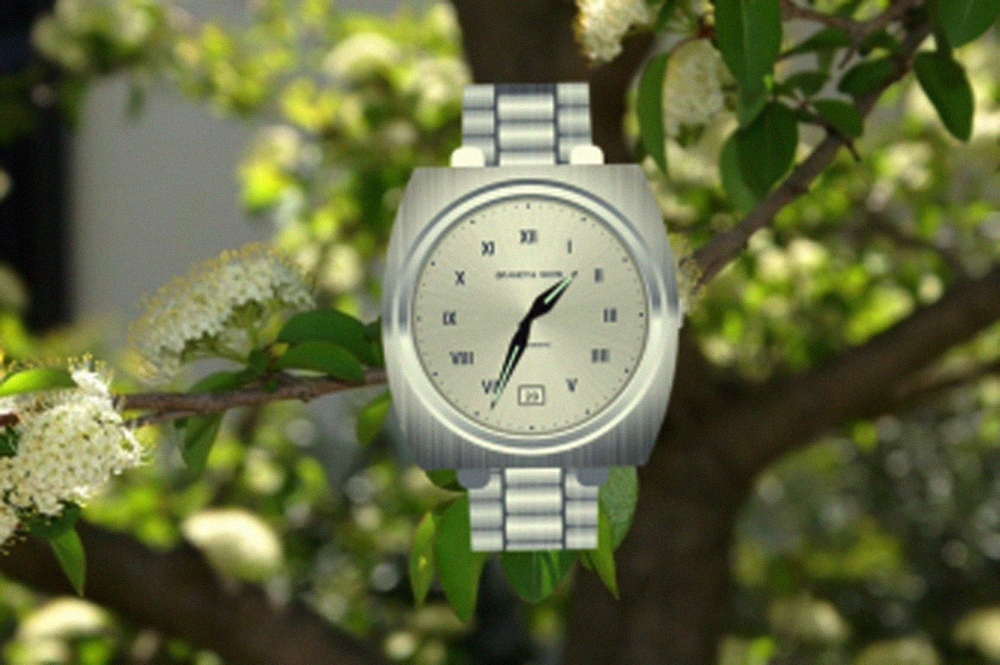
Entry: 1 h 34 min
